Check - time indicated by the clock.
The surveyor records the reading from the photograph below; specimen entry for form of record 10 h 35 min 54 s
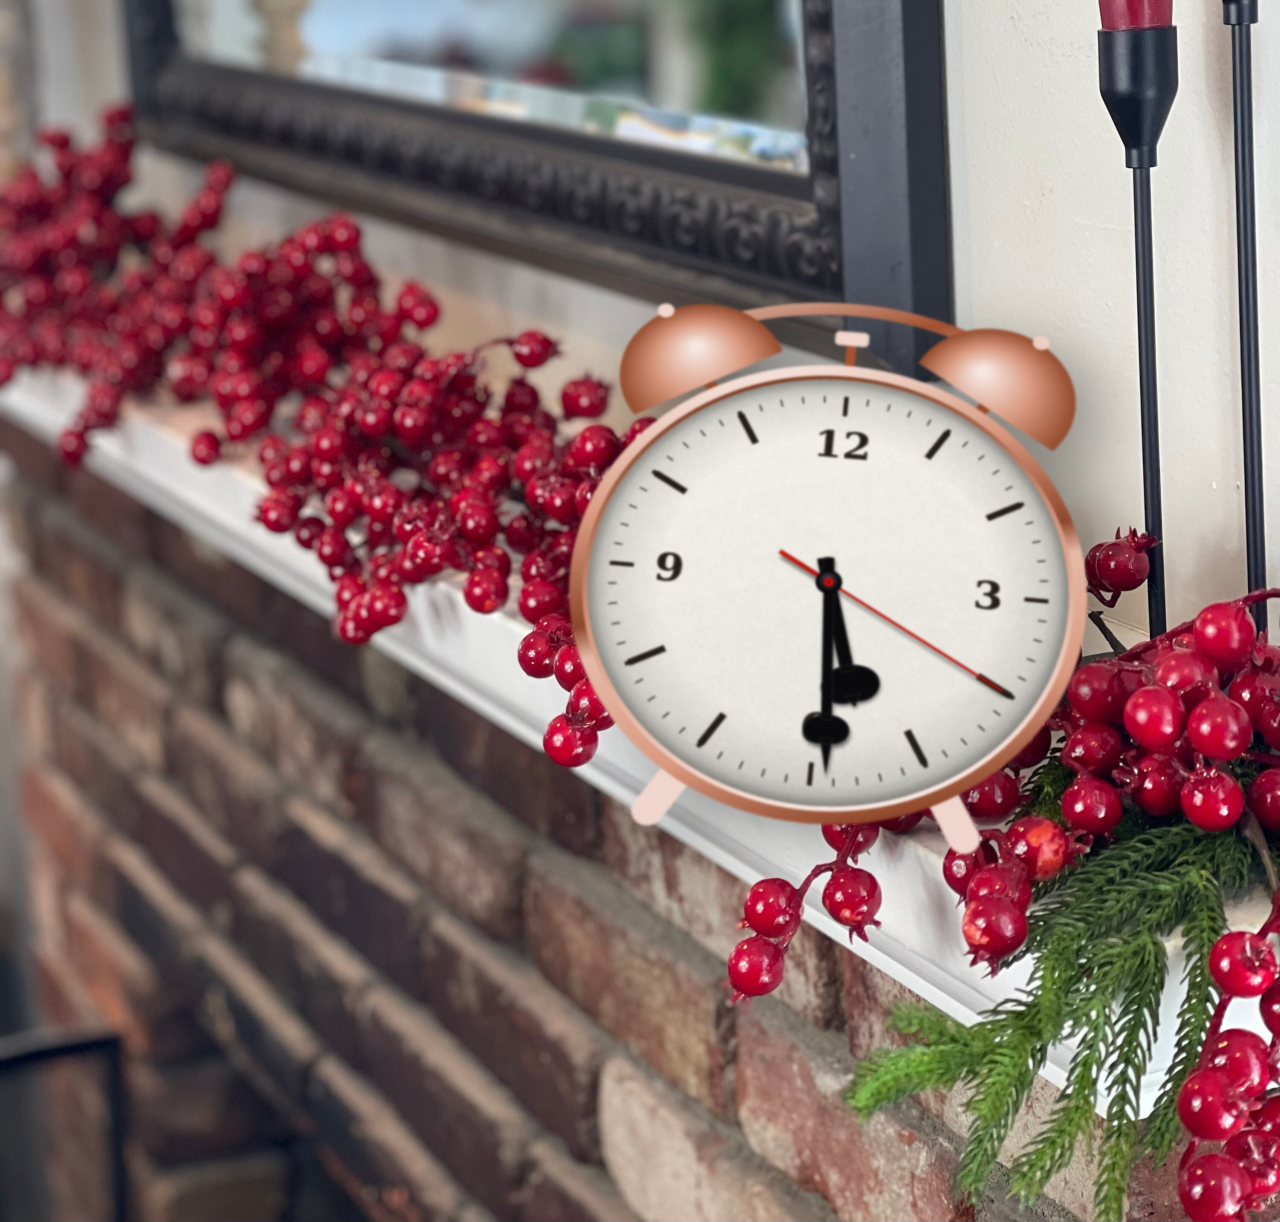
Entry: 5 h 29 min 20 s
